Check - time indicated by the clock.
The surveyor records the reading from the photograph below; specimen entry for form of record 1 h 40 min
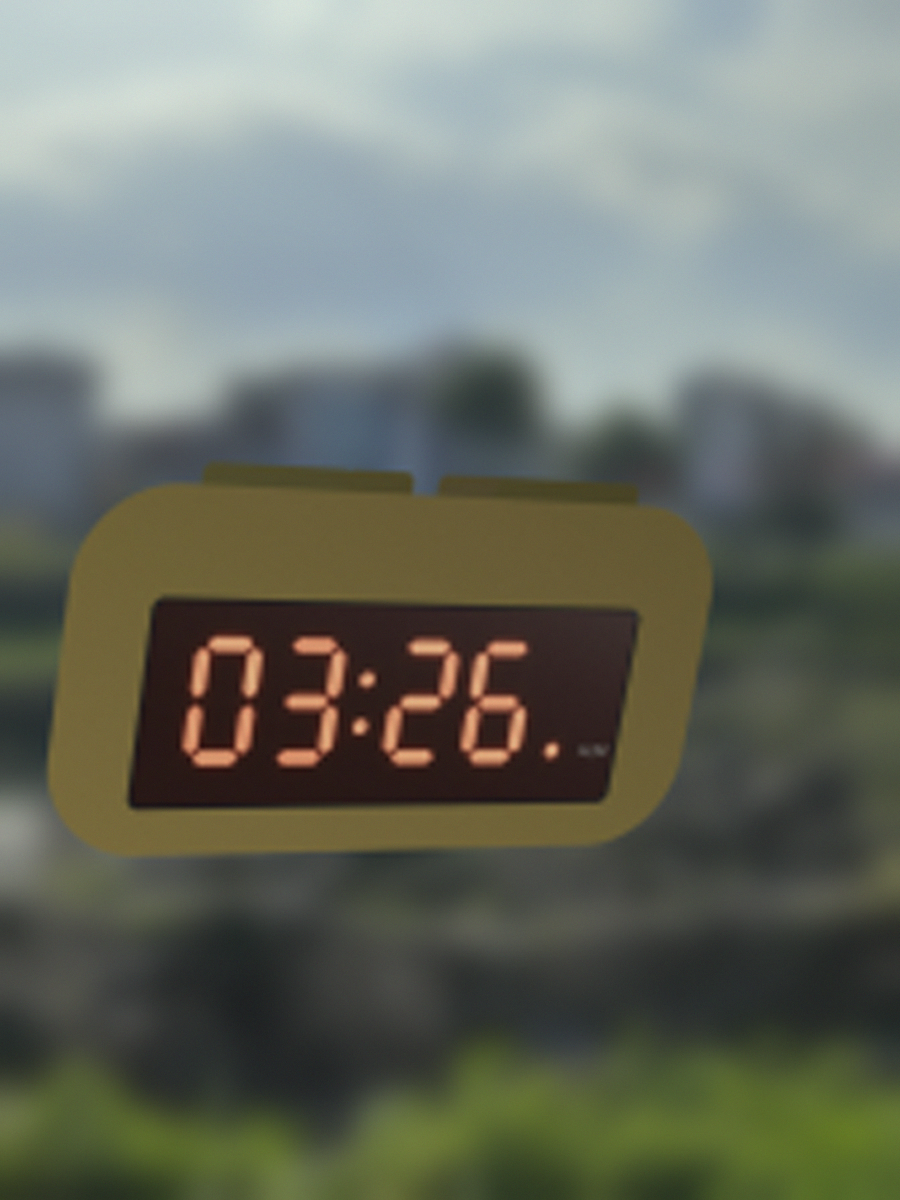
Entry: 3 h 26 min
